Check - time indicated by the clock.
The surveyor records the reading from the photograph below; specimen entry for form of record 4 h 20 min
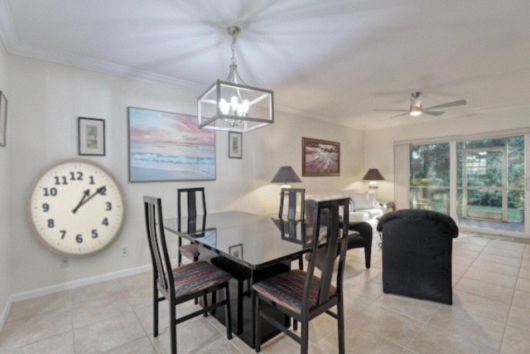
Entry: 1 h 09 min
